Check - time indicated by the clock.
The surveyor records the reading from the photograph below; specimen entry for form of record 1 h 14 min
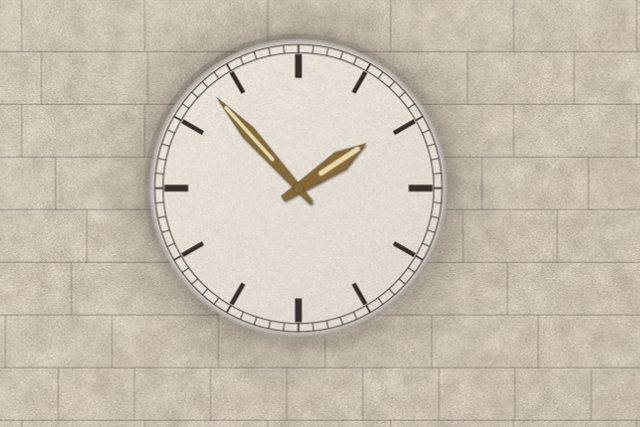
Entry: 1 h 53 min
